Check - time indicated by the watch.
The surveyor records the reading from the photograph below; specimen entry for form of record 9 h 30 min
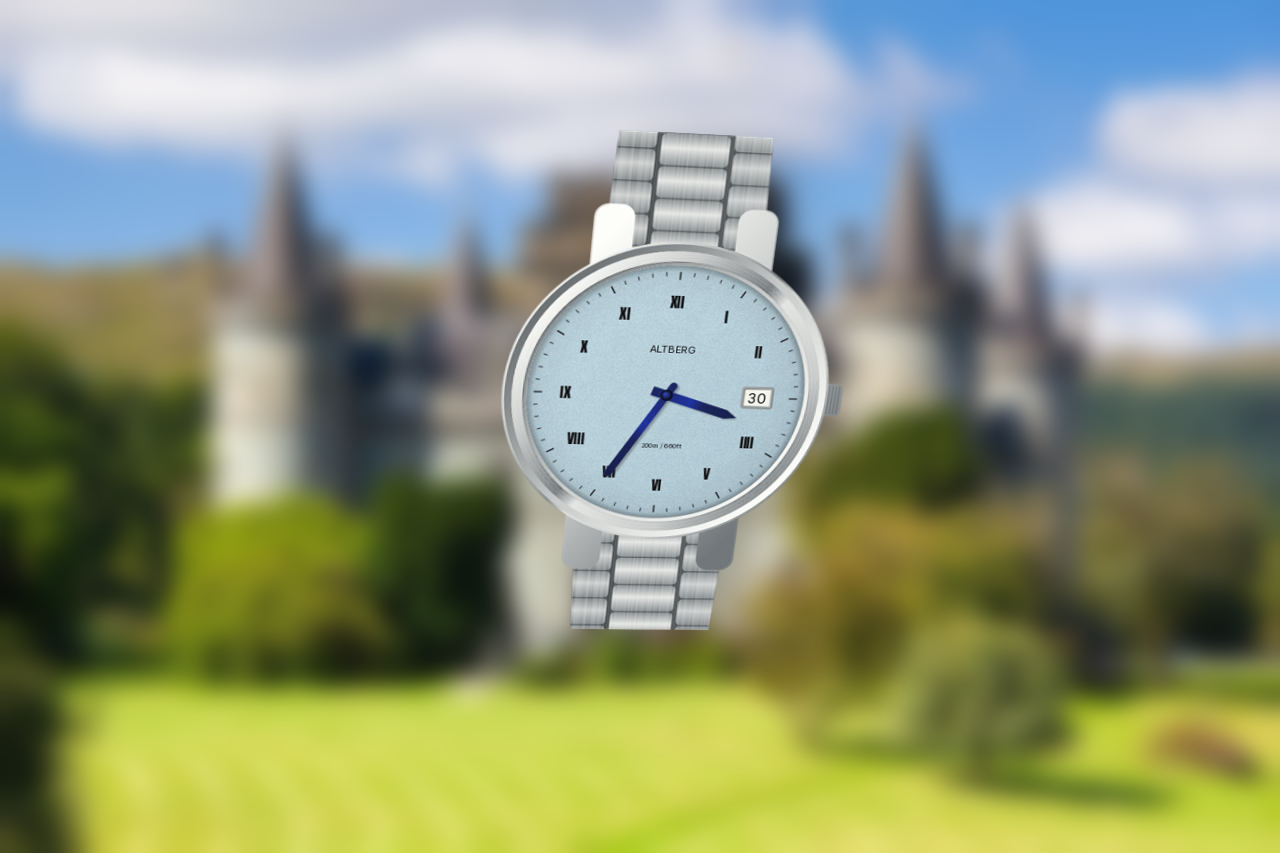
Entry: 3 h 35 min
